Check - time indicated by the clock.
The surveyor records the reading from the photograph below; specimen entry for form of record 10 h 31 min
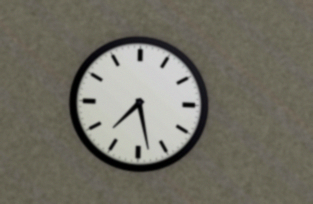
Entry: 7 h 28 min
